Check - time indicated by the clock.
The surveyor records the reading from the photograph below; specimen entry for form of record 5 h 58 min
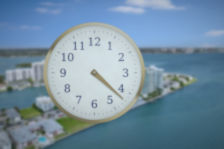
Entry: 4 h 22 min
